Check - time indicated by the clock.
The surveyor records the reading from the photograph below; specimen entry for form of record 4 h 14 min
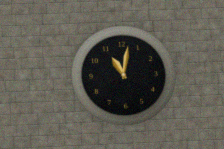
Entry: 11 h 02 min
